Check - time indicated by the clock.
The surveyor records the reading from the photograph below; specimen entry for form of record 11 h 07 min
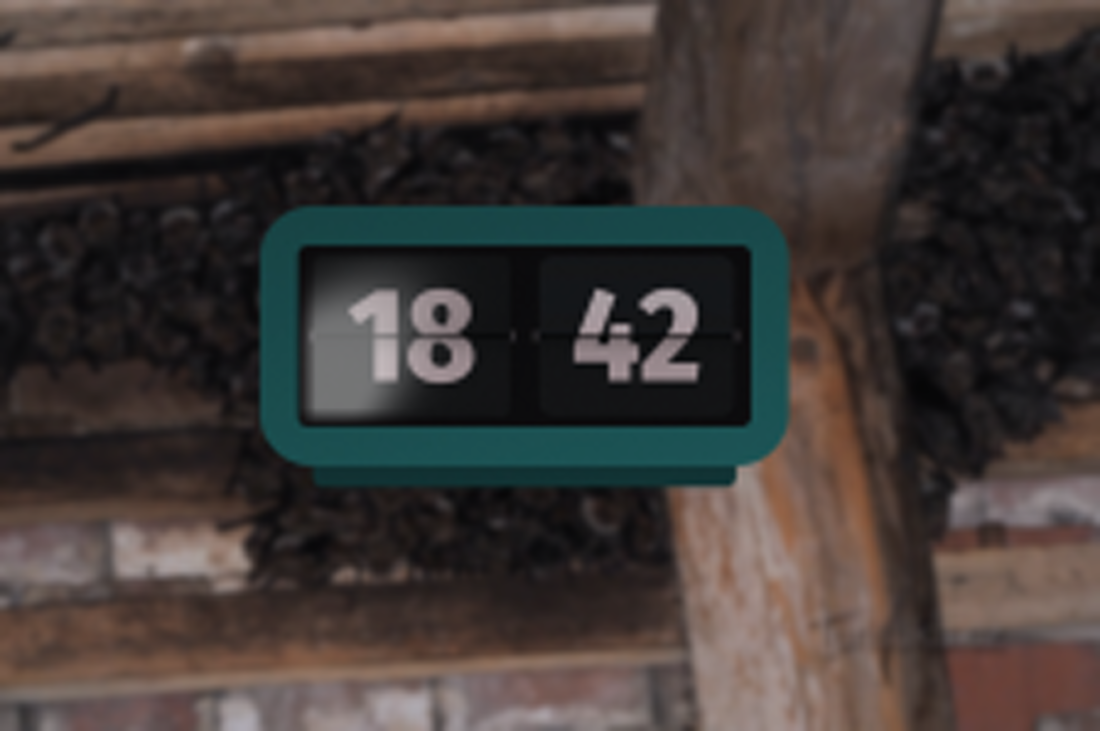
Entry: 18 h 42 min
